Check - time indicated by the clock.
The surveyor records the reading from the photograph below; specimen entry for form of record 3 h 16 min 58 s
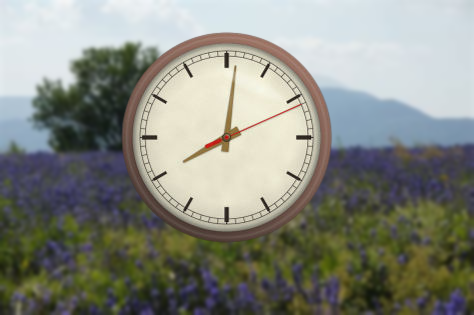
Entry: 8 h 01 min 11 s
